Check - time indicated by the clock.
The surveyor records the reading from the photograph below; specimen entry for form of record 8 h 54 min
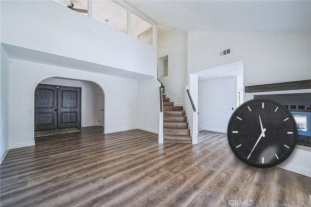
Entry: 11 h 35 min
